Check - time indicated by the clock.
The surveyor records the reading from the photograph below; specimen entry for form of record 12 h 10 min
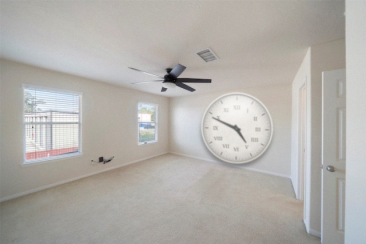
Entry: 4 h 49 min
